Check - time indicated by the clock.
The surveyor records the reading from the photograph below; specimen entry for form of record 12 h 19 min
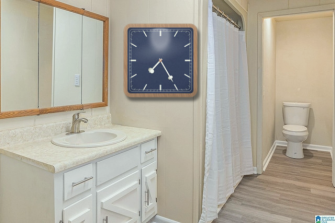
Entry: 7 h 25 min
